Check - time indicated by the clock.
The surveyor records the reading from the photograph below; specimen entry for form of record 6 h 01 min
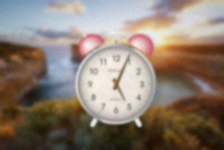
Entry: 5 h 04 min
